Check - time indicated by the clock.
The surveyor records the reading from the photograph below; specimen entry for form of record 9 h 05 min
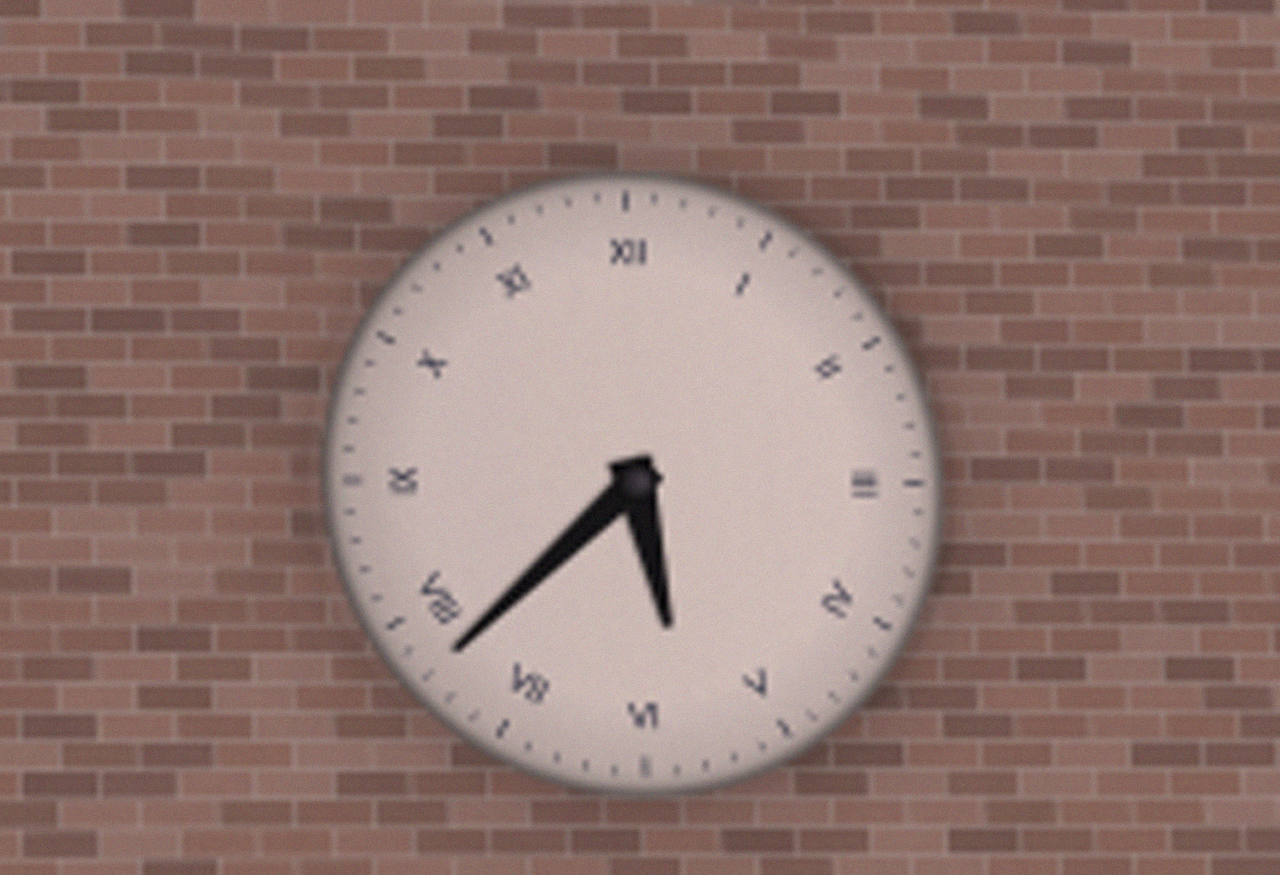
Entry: 5 h 38 min
